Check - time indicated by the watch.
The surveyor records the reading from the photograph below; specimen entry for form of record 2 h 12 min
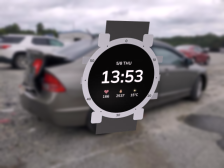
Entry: 13 h 53 min
